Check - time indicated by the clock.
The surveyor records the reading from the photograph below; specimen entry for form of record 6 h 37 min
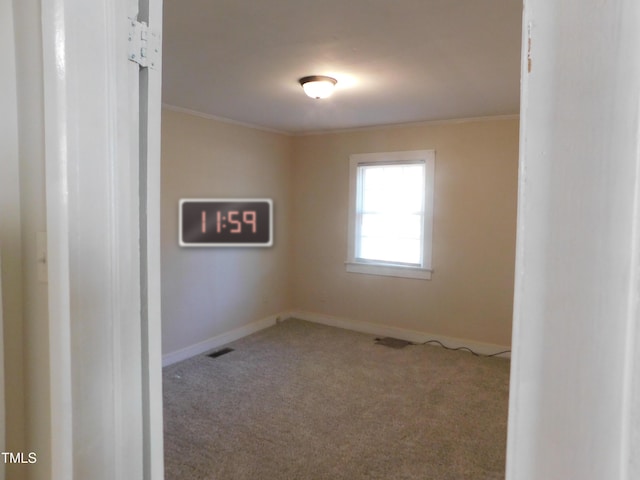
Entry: 11 h 59 min
